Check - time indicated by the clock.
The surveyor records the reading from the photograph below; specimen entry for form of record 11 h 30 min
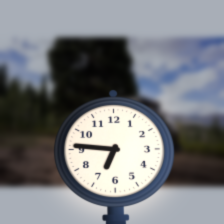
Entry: 6 h 46 min
